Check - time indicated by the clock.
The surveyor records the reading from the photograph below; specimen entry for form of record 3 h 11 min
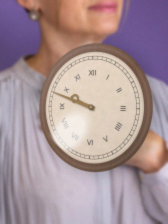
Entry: 9 h 48 min
